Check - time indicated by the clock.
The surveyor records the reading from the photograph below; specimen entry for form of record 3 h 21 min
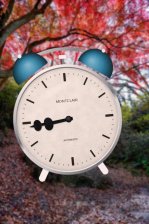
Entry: 8 h 44 min
